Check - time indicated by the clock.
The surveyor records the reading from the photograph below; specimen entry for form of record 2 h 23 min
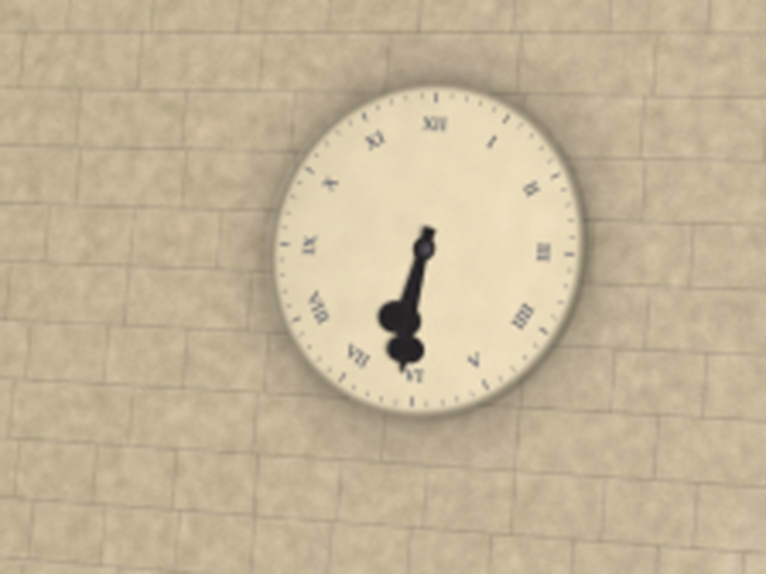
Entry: 6 h 31 min
